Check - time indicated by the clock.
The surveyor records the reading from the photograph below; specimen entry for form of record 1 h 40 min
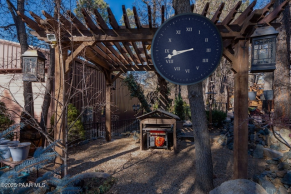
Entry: 8 h 42 min
